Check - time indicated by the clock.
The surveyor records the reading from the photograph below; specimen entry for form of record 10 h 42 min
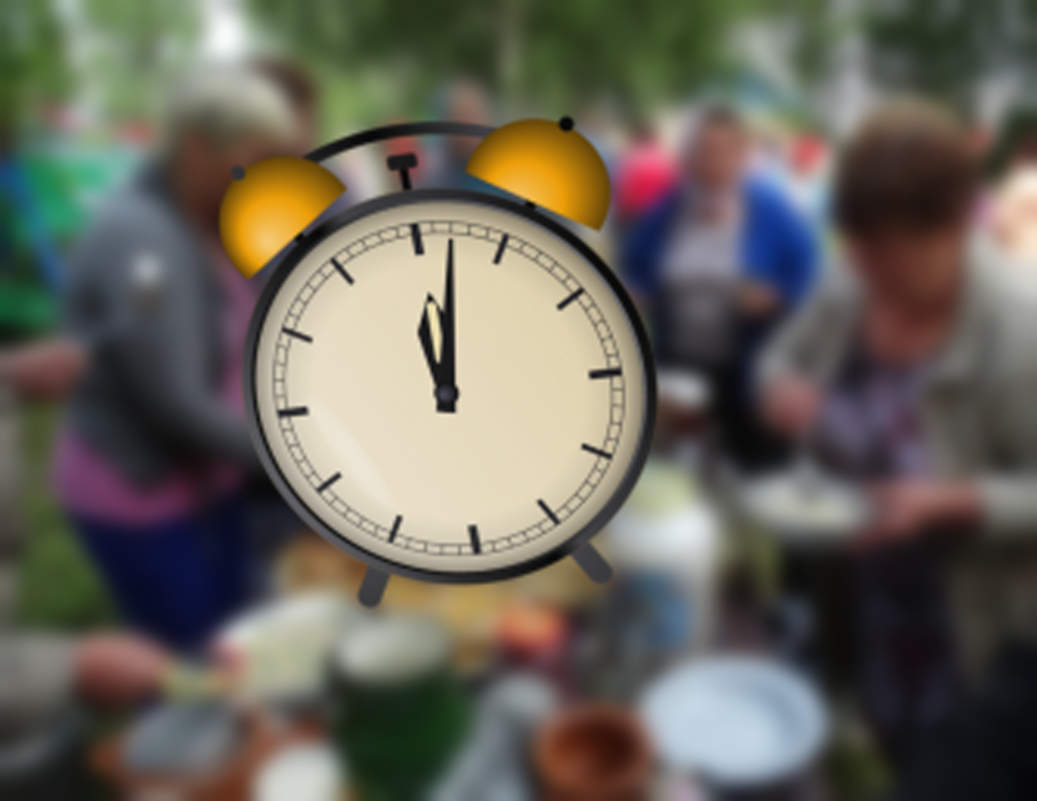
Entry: 12 h 02 min
